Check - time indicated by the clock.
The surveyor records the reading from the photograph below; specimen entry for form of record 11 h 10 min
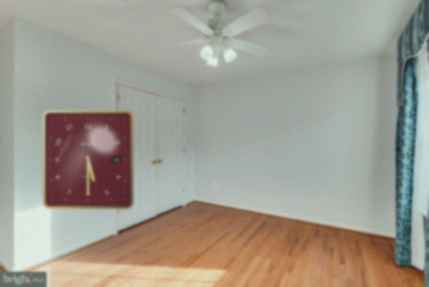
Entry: 5 h 30 min
